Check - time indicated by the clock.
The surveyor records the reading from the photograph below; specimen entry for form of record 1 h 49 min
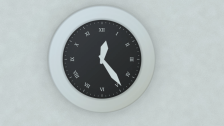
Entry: 12 h 24 min
